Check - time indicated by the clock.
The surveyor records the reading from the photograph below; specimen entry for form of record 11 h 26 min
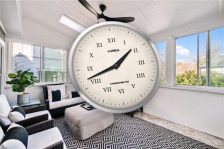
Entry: 1 h 42 min
